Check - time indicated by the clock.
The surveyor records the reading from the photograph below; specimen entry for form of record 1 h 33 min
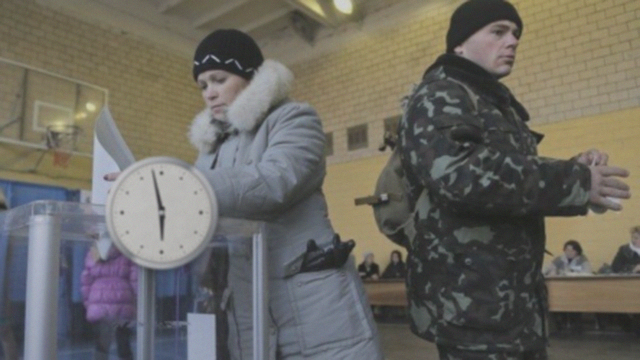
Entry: 5 h 58 min
